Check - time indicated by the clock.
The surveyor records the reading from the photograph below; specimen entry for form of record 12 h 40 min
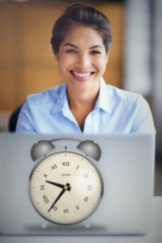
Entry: 9 h 36 min
